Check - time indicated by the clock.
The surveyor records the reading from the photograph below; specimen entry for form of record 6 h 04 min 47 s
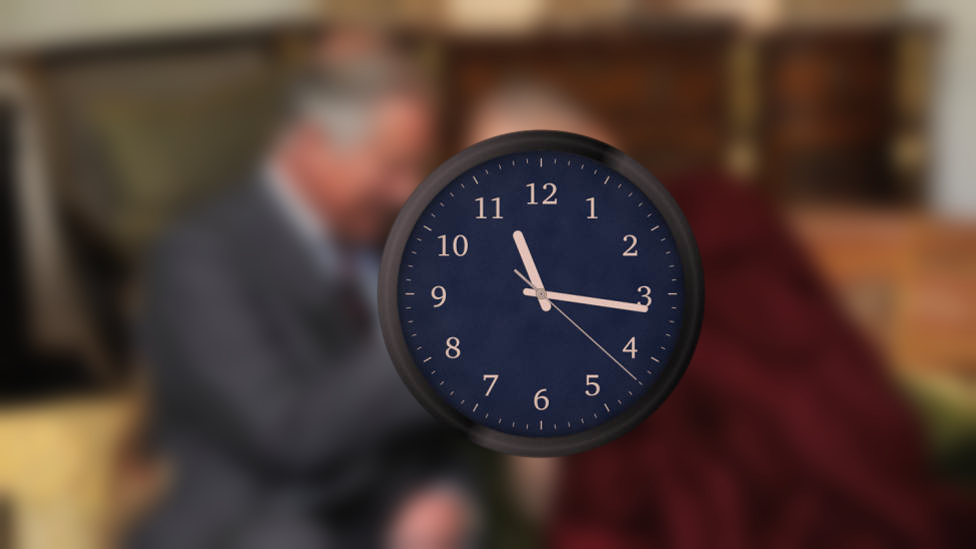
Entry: 11 h 16 min 22 s
